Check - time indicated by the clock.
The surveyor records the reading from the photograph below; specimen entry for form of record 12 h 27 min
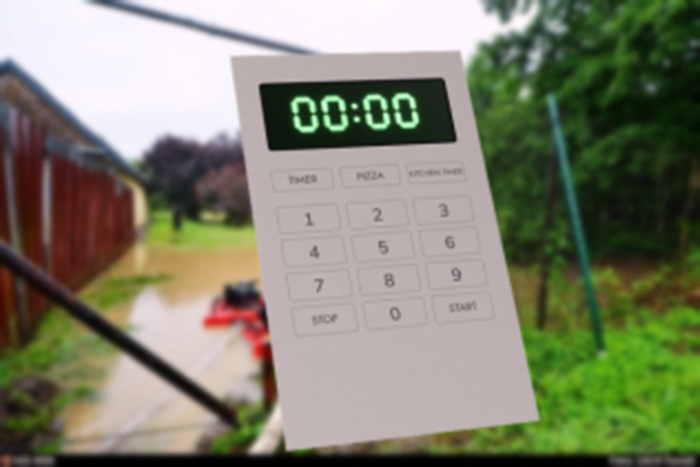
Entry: 0 h 00 min
